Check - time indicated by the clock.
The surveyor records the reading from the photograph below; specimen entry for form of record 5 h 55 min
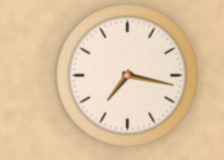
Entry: 7 h 17 min
